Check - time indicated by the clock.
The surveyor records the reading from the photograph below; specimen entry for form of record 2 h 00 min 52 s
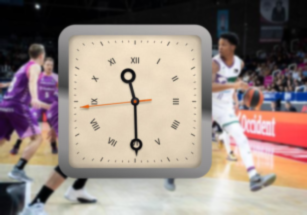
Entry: 11 h 29 min 44 s
